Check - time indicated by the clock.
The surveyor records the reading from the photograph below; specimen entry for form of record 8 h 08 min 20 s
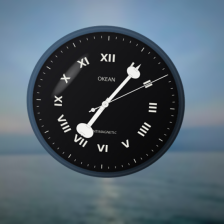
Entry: 7 h 06 min 10 s
